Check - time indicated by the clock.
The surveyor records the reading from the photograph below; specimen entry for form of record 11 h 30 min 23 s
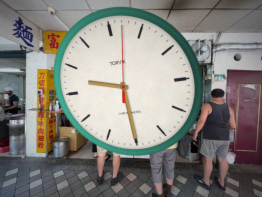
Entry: 9 h 30 min 02 s
